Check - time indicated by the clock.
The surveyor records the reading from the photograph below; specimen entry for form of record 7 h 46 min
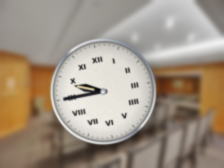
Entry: 9 h 45 min
